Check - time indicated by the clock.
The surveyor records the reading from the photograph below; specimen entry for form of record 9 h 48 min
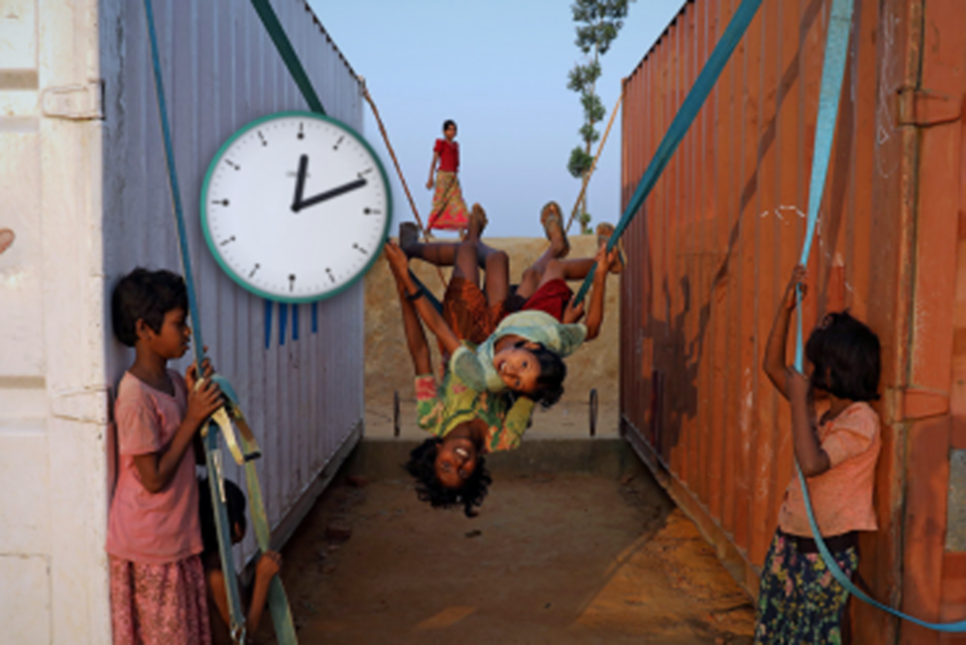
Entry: 12 h 11 min
